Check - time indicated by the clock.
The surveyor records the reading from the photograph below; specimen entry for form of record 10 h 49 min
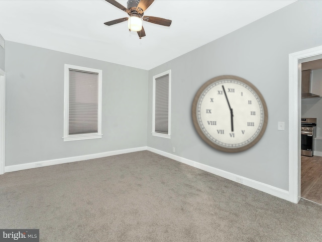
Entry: 5 h 57 min
